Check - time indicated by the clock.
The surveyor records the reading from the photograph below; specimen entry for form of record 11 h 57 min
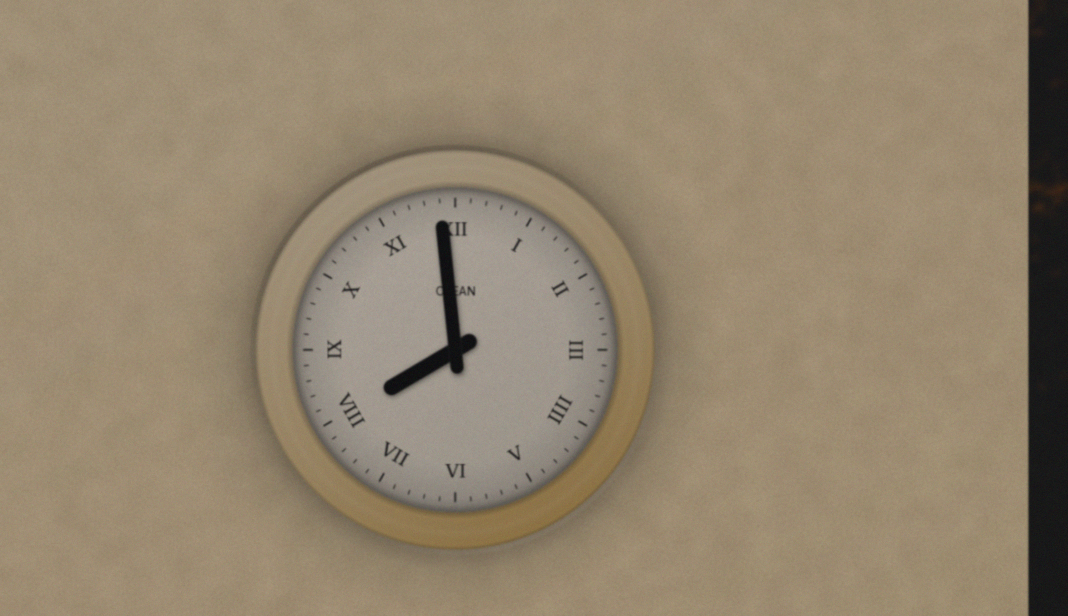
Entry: 7 h 59 min
